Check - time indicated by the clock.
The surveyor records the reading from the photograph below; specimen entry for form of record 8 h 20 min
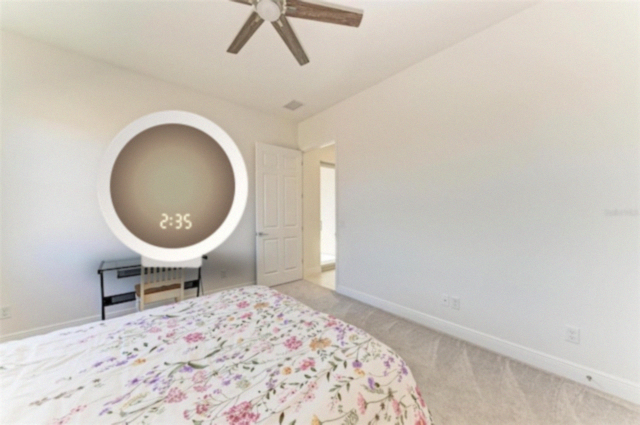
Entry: 2 h 35 min
